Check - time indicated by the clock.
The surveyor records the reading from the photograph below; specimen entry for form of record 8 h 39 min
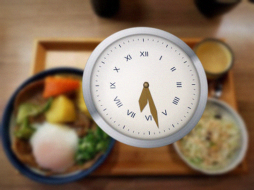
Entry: 6 h 28 min
